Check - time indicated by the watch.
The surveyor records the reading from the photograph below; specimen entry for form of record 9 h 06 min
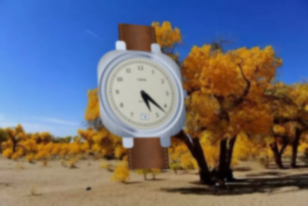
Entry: 5 h 22 min
